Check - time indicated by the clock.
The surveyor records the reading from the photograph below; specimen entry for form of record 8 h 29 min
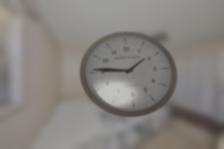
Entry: 1 h 46 min
